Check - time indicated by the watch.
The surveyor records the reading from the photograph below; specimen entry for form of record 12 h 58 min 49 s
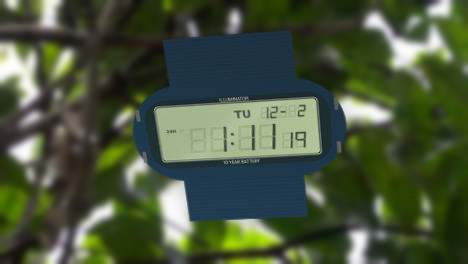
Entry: 1 h 11 min 19 s
